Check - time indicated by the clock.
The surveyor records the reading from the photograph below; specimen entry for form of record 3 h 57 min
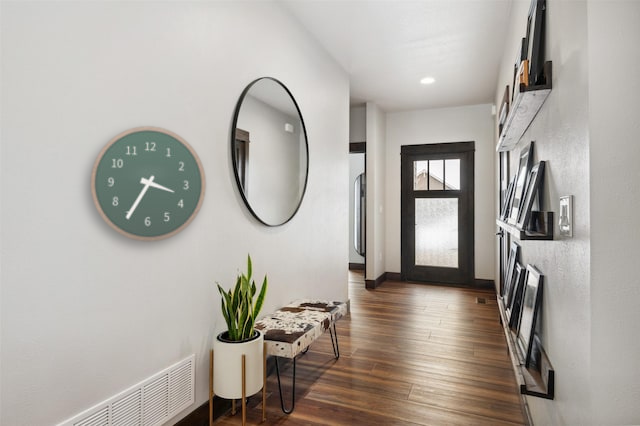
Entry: 3 h 35 min
